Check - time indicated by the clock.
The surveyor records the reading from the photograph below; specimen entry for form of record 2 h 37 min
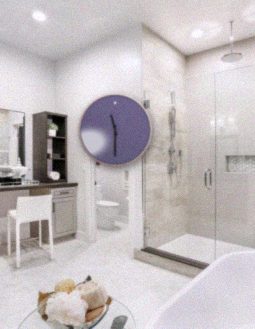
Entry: 11 h 30 min
